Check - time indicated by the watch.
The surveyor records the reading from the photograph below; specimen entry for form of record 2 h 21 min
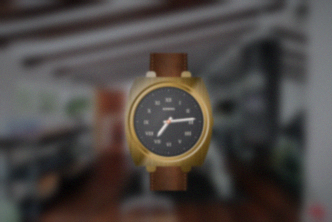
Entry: 7 h 14 min
